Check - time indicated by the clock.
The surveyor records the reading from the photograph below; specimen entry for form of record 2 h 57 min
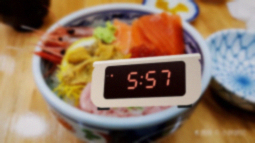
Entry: 5 h 57 min
